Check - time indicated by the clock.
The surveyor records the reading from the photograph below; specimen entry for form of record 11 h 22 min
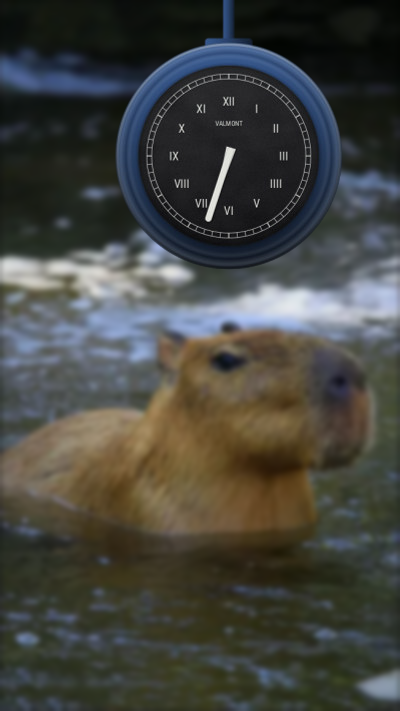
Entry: 6 h 33 min
